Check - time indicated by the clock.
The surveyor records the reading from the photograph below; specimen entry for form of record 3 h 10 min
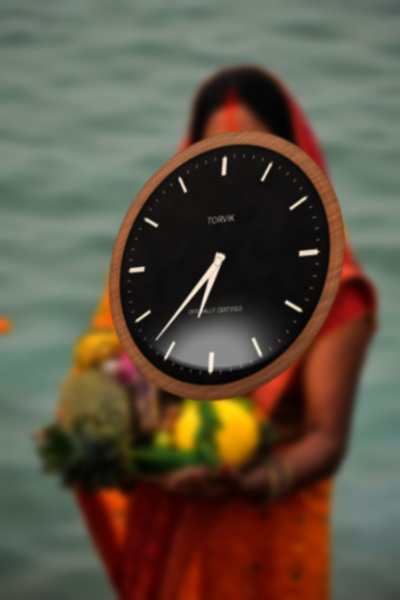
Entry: 6 h 37 min
